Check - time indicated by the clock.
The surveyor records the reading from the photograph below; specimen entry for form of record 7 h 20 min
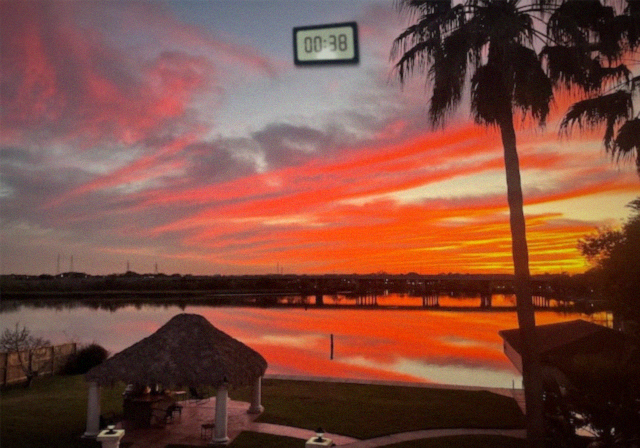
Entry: 0 h 38 min
